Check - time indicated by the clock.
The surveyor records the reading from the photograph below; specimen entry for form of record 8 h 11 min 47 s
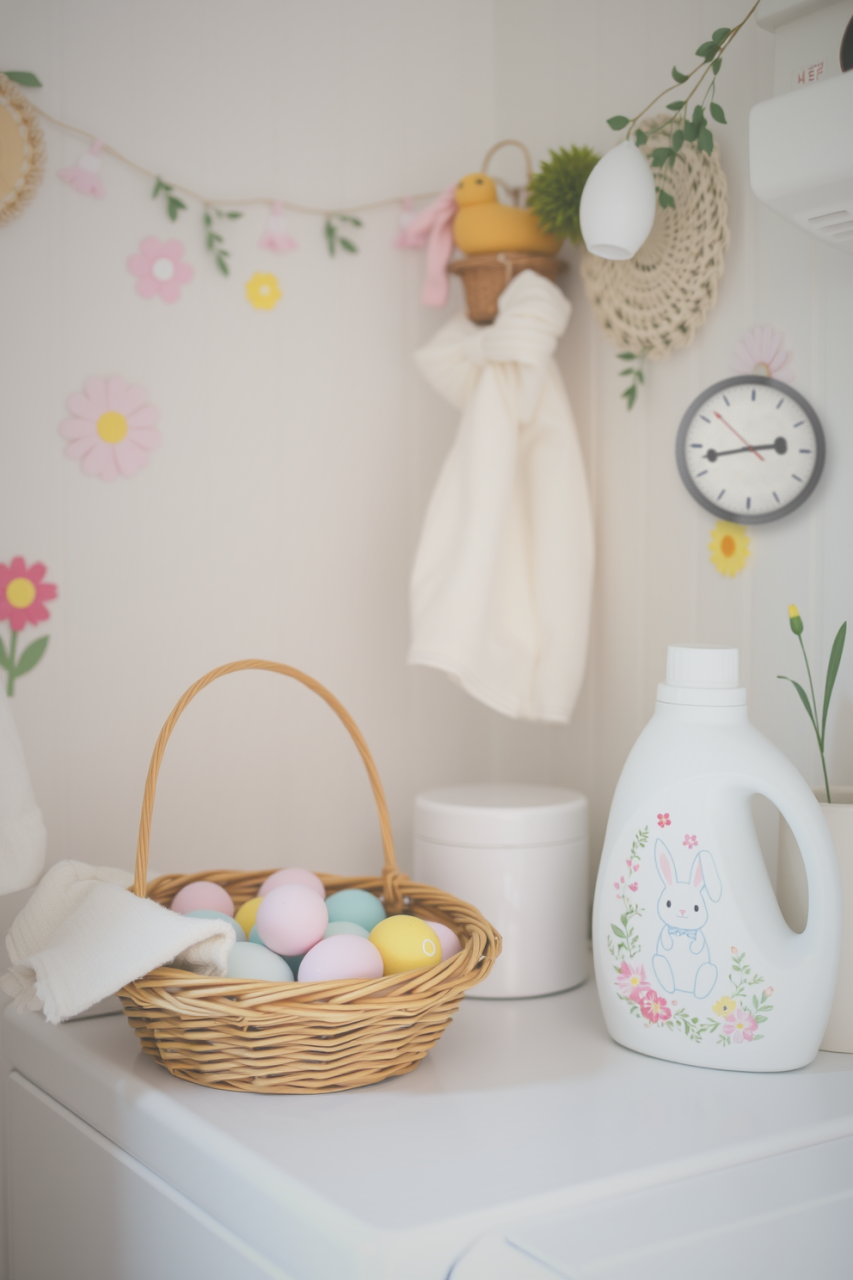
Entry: 2 h 42 min 52 s
